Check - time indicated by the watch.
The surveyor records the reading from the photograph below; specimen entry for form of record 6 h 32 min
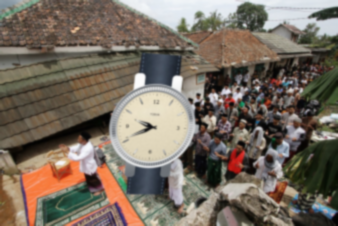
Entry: 9 h 41 min
